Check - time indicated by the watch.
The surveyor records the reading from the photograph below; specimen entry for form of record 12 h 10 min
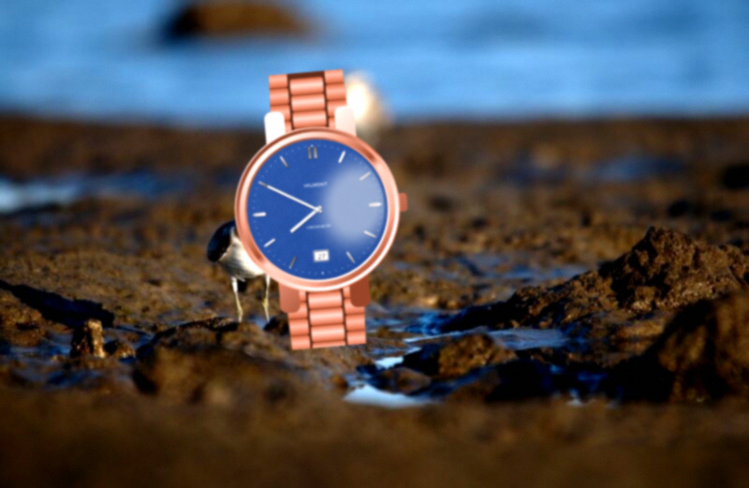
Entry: 7 h 50 min
